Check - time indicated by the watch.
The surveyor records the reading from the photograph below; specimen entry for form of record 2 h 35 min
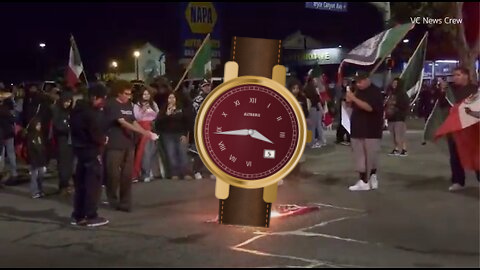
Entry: 3 h 44 min
